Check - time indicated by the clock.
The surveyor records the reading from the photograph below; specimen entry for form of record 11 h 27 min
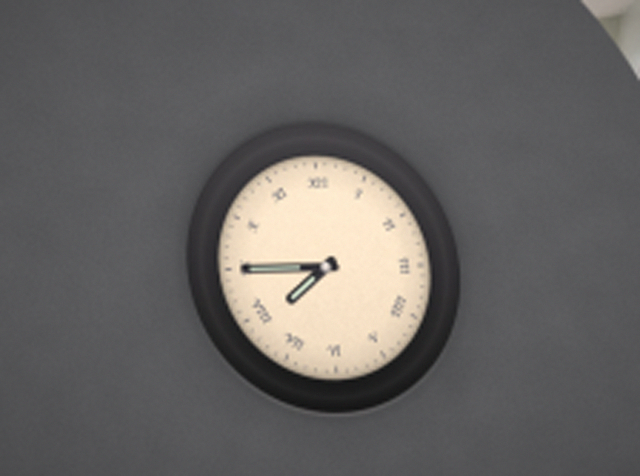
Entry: 7 h 45 min
